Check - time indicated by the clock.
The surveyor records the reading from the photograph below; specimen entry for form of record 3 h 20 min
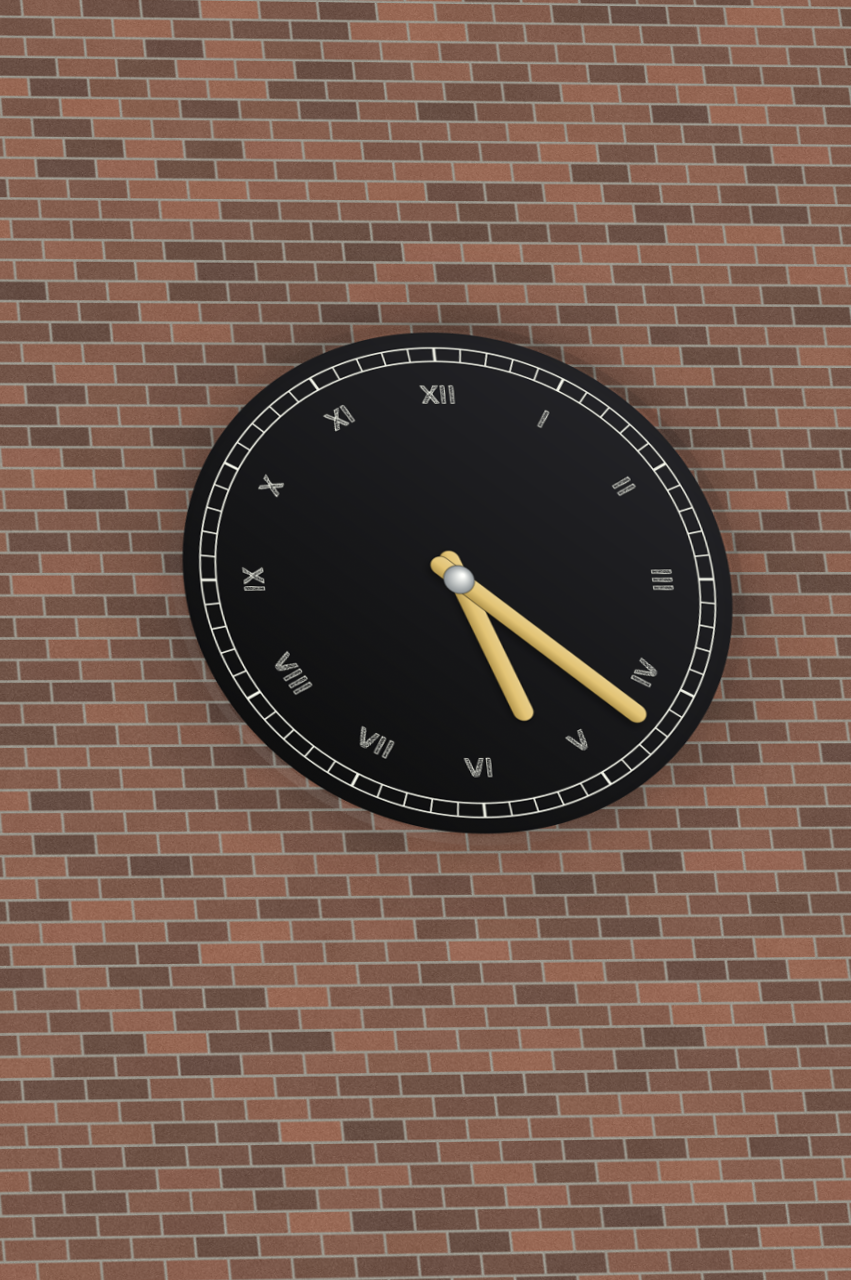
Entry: 5 h 22 min
